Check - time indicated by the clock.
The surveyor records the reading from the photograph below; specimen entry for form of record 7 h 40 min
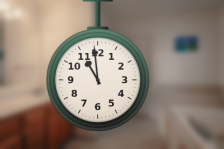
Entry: 10 h 59 min
